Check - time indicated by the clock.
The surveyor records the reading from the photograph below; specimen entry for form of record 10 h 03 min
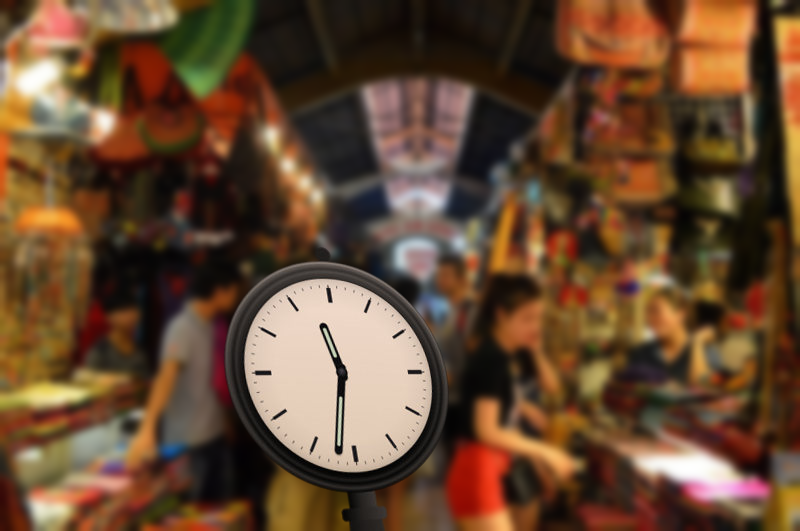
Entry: 11 h 32 min
